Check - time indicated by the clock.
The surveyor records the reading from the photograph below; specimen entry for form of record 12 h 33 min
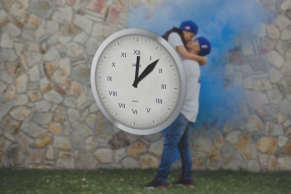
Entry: 12 h 07 min
